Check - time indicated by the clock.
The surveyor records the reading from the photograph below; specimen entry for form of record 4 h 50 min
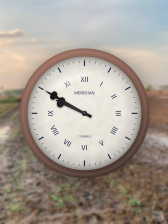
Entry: 9 h 50 min
